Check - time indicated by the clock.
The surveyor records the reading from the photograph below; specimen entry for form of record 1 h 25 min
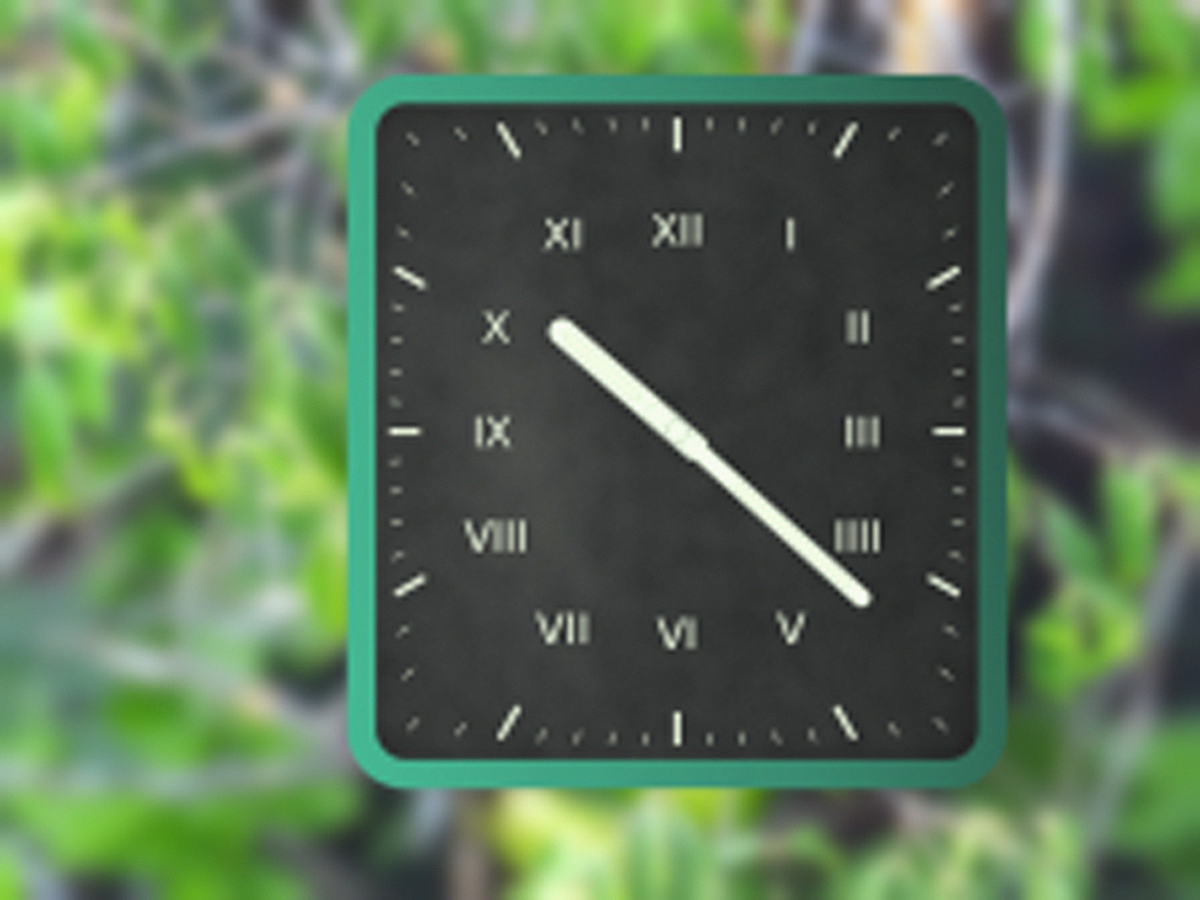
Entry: 10 h 22 min
